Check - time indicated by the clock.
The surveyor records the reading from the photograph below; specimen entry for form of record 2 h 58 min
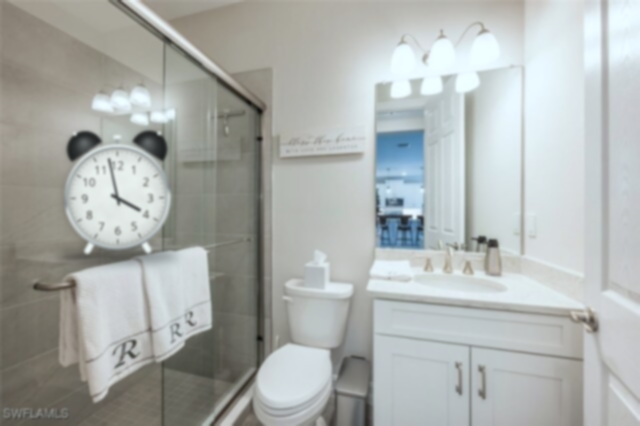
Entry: 3 h 58 min
